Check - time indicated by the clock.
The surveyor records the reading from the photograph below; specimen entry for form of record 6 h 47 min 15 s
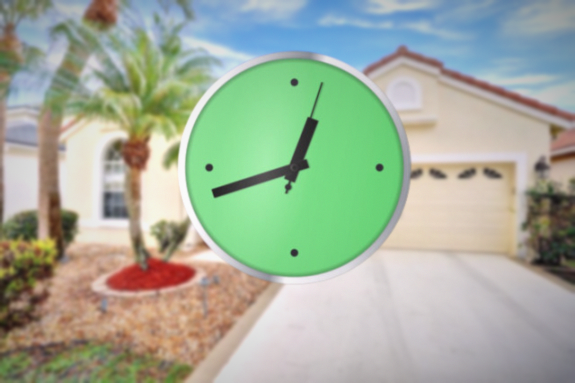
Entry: 12 h 42 min 03 s
